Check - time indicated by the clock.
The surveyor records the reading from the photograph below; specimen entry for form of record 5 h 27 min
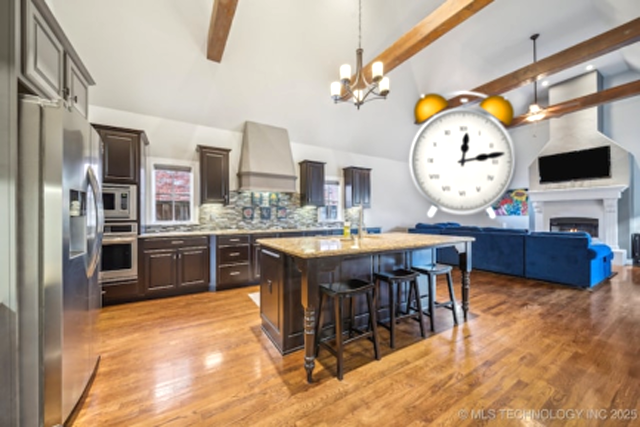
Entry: 12 h 13 min
